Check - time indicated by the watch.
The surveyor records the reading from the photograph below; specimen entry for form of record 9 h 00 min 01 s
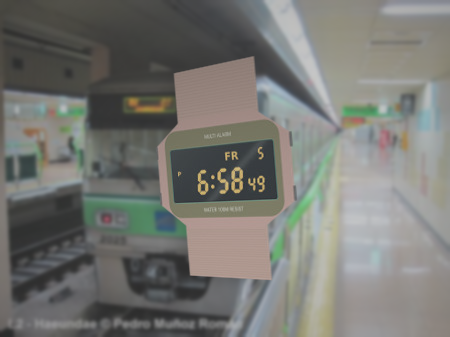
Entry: 6 h 58 min 49 s
